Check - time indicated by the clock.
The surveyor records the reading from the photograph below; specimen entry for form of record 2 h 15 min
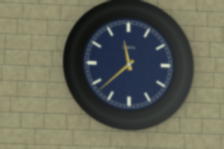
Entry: 11 h 38 min
